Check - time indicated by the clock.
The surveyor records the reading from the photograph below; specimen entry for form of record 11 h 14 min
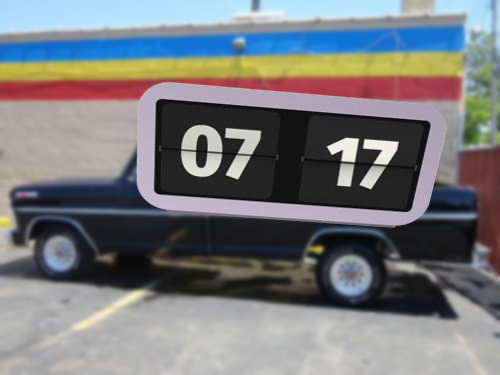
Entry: 7 h 17 min
